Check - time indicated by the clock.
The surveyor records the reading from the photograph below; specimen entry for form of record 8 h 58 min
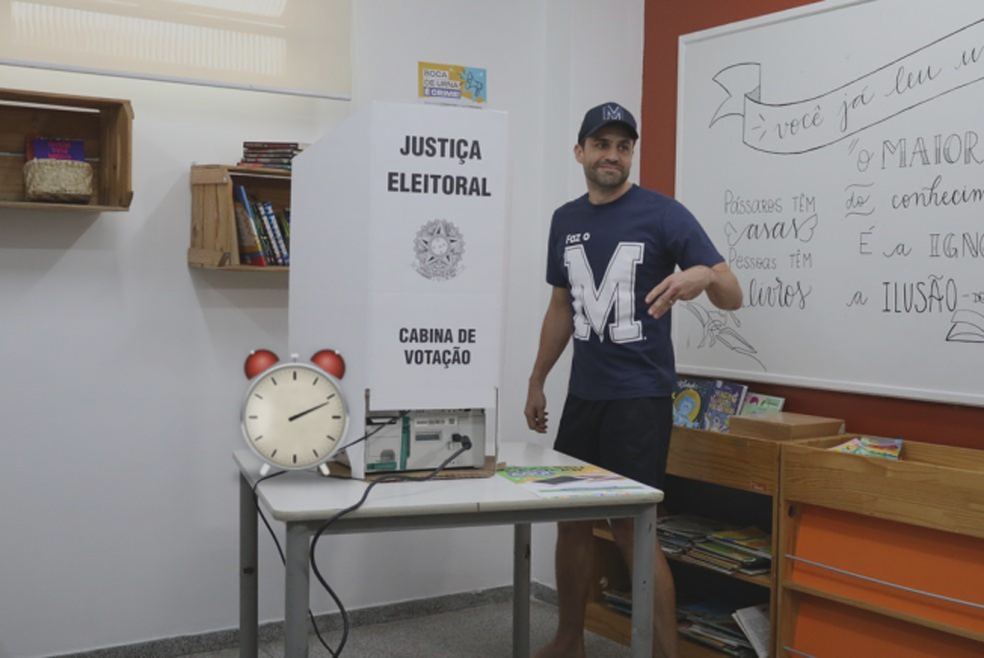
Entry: 2 h 11 min
